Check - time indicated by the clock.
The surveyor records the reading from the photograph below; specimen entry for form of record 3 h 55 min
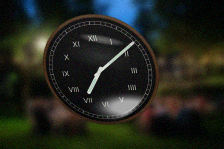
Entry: 7 h 09 min
